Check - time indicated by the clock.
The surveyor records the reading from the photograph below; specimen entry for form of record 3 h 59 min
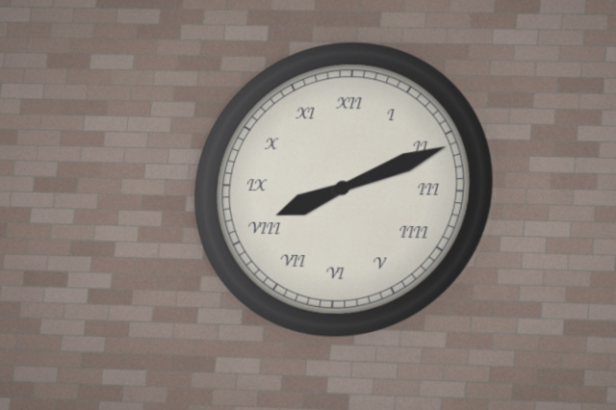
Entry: 8 h 11 min
